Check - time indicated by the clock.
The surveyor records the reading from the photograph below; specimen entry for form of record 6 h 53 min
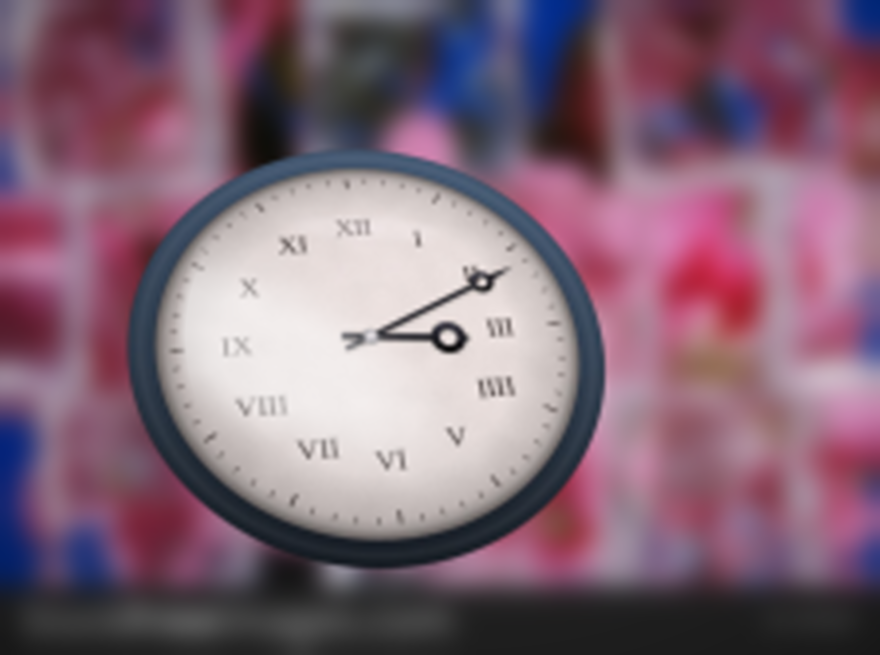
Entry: 3 h 11 min
